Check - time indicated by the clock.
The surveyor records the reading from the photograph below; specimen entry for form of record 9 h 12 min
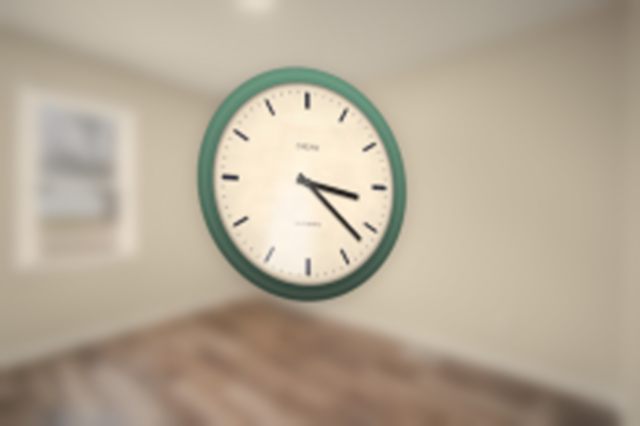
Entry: 3 h 22 min
